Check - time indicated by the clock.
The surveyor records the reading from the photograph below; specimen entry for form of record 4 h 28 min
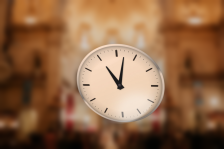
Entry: 11 h 02 min
